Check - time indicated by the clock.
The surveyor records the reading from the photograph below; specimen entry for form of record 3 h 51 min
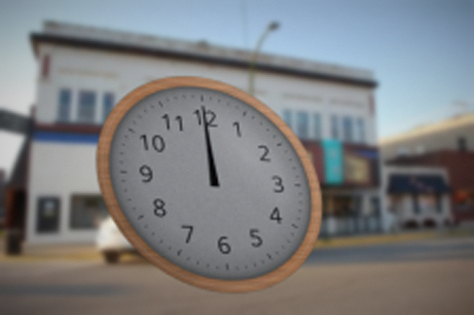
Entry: 12 h 00 min
